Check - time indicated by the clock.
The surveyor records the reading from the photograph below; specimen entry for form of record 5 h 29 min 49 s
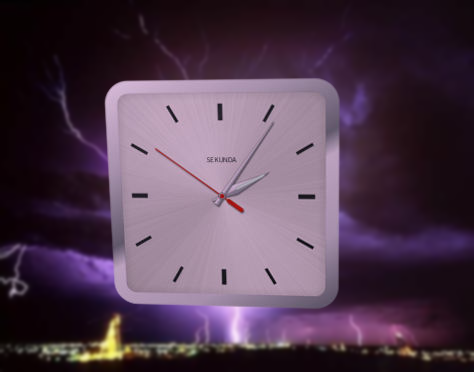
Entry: 2 h 05 min 51 s
